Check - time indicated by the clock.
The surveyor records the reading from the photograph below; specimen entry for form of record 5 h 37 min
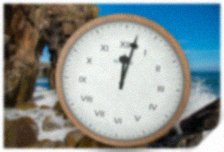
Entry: 12 h 02 min
